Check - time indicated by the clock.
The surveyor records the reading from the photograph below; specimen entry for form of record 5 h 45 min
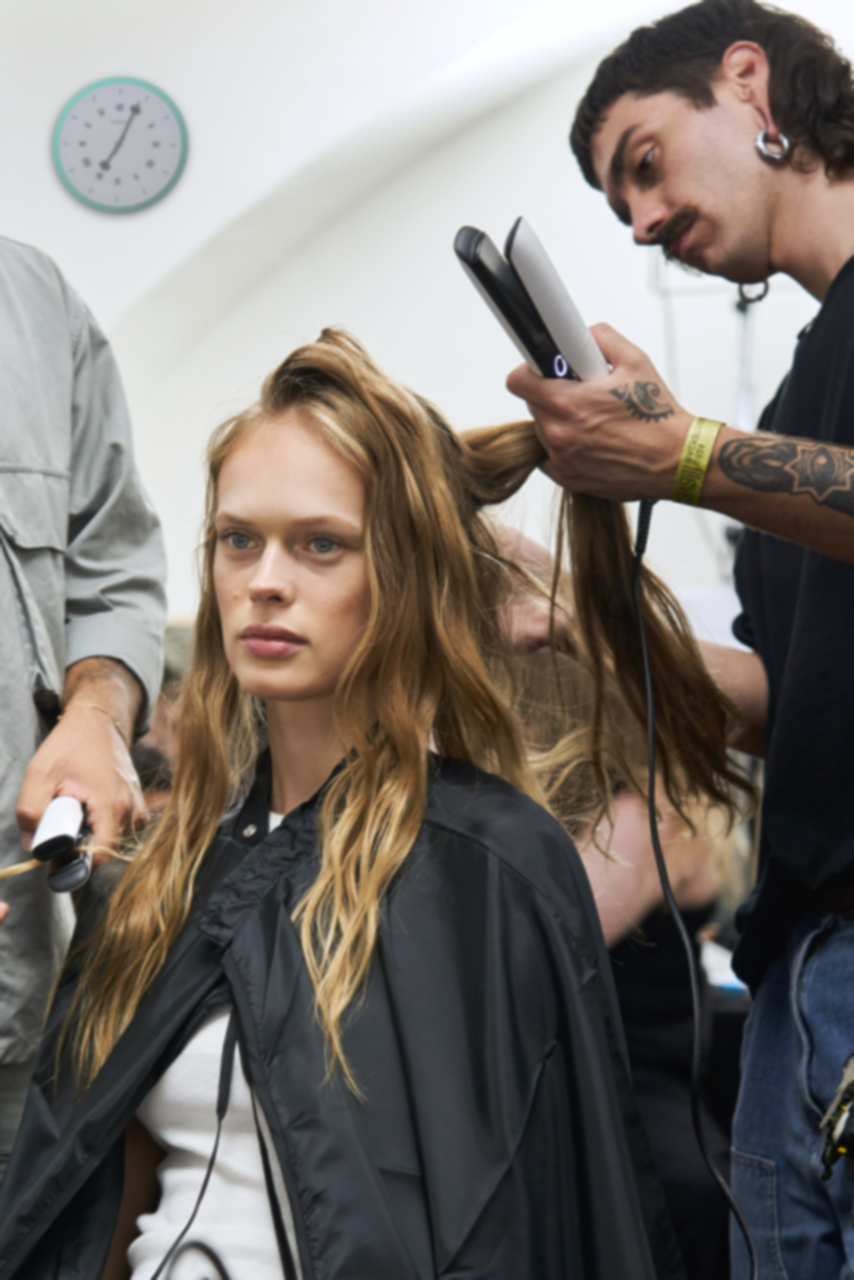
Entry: 7 h 04 min
